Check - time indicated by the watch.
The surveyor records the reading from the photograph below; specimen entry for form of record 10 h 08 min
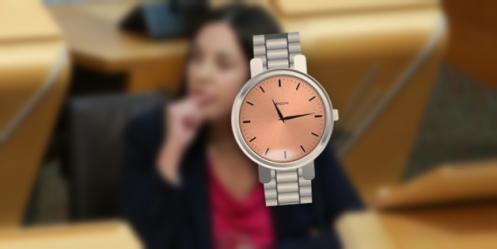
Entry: 11 h 14 min
